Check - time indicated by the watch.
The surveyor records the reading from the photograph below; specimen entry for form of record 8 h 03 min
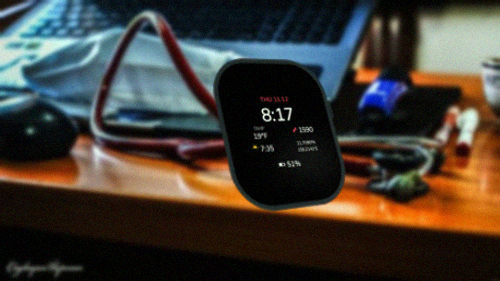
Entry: 8 h 17 min
